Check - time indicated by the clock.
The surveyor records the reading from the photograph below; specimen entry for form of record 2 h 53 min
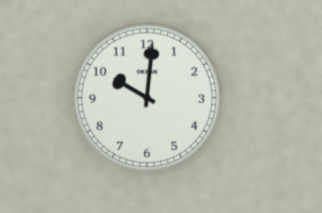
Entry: 10 h 01 min
